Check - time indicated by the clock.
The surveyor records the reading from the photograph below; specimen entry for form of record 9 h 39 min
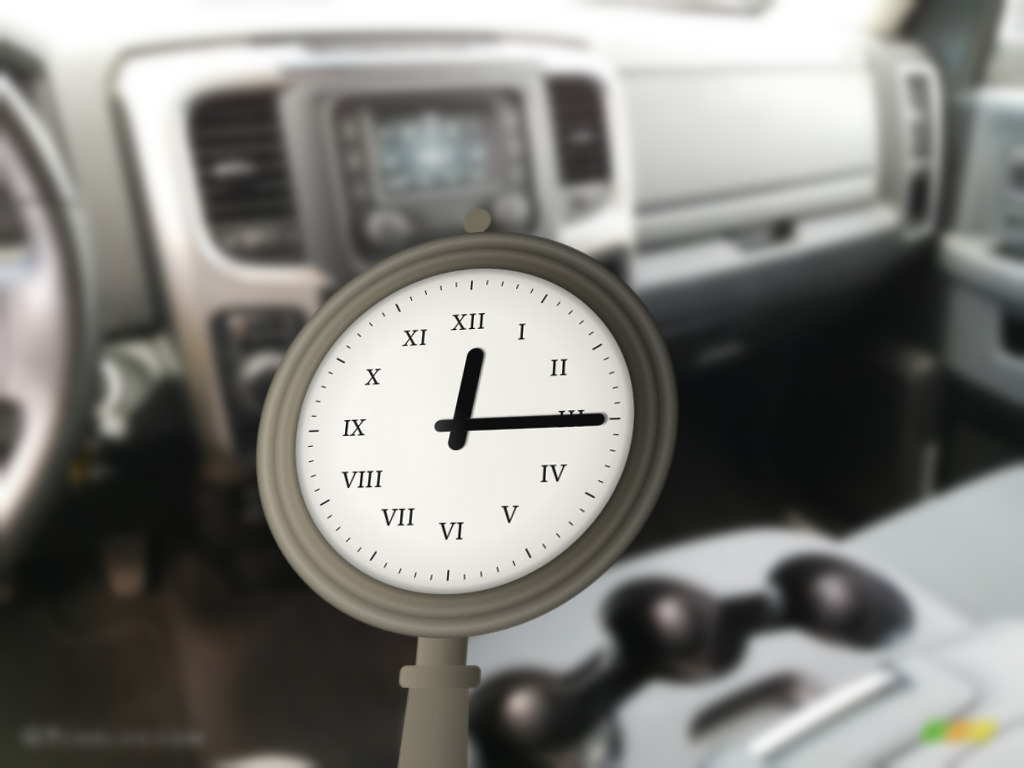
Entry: 12 h 15 min
